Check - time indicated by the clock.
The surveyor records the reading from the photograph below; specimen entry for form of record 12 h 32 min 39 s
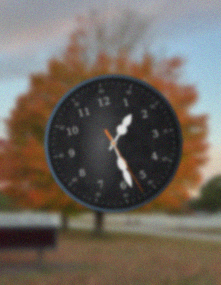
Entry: 1 h 28 min 27 s
